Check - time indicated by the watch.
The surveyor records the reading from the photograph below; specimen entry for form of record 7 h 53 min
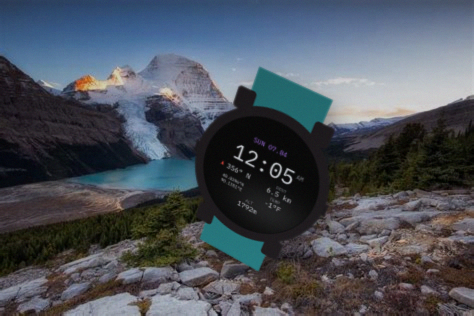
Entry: 12 h 05 min
